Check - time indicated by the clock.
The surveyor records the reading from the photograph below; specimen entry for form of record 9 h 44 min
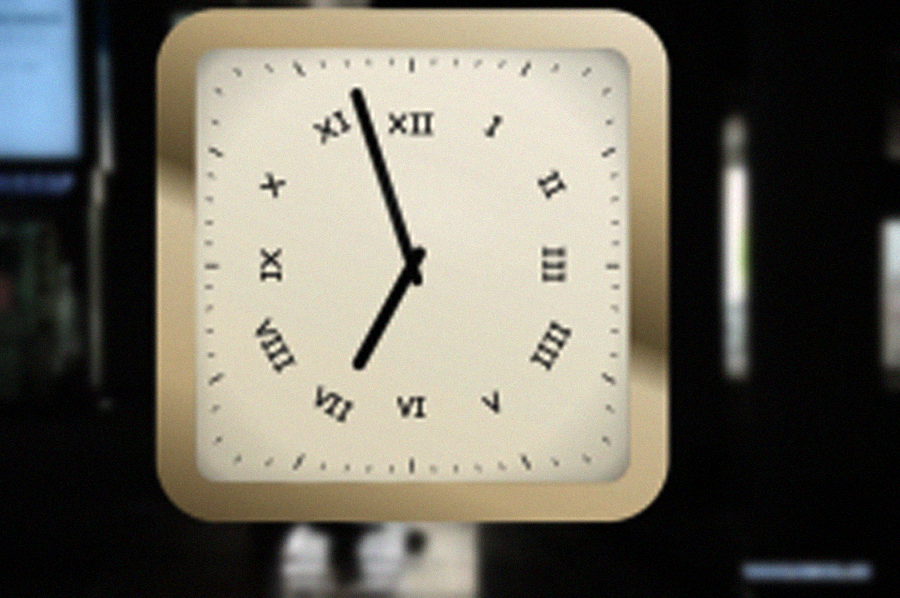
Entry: 6 h 57 min
